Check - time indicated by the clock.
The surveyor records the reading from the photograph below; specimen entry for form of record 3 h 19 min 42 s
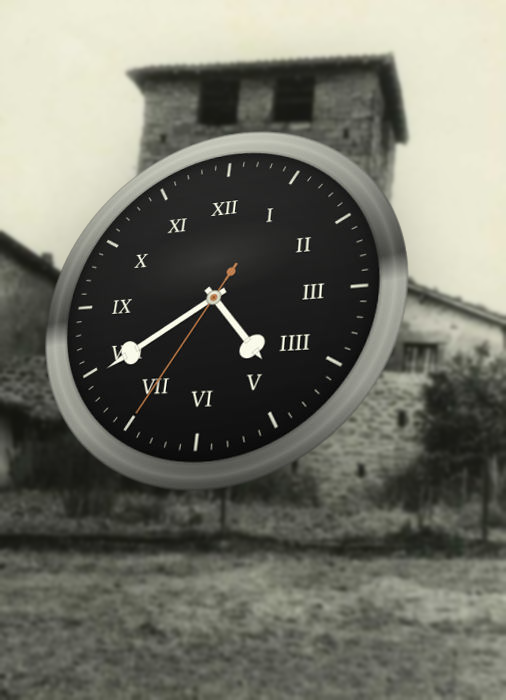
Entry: 4 h 39 min 35 s
